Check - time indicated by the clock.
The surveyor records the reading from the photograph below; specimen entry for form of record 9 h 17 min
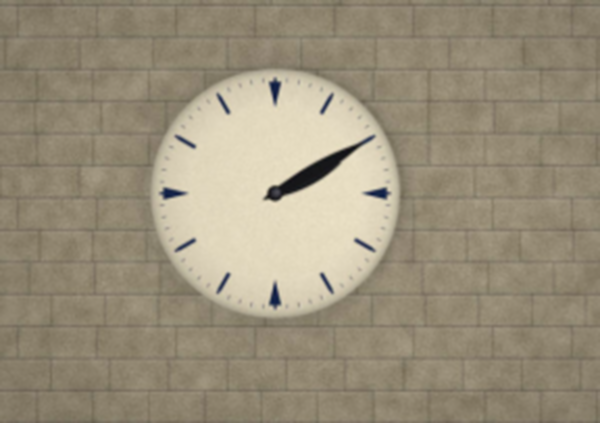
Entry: 2 h 10 min
